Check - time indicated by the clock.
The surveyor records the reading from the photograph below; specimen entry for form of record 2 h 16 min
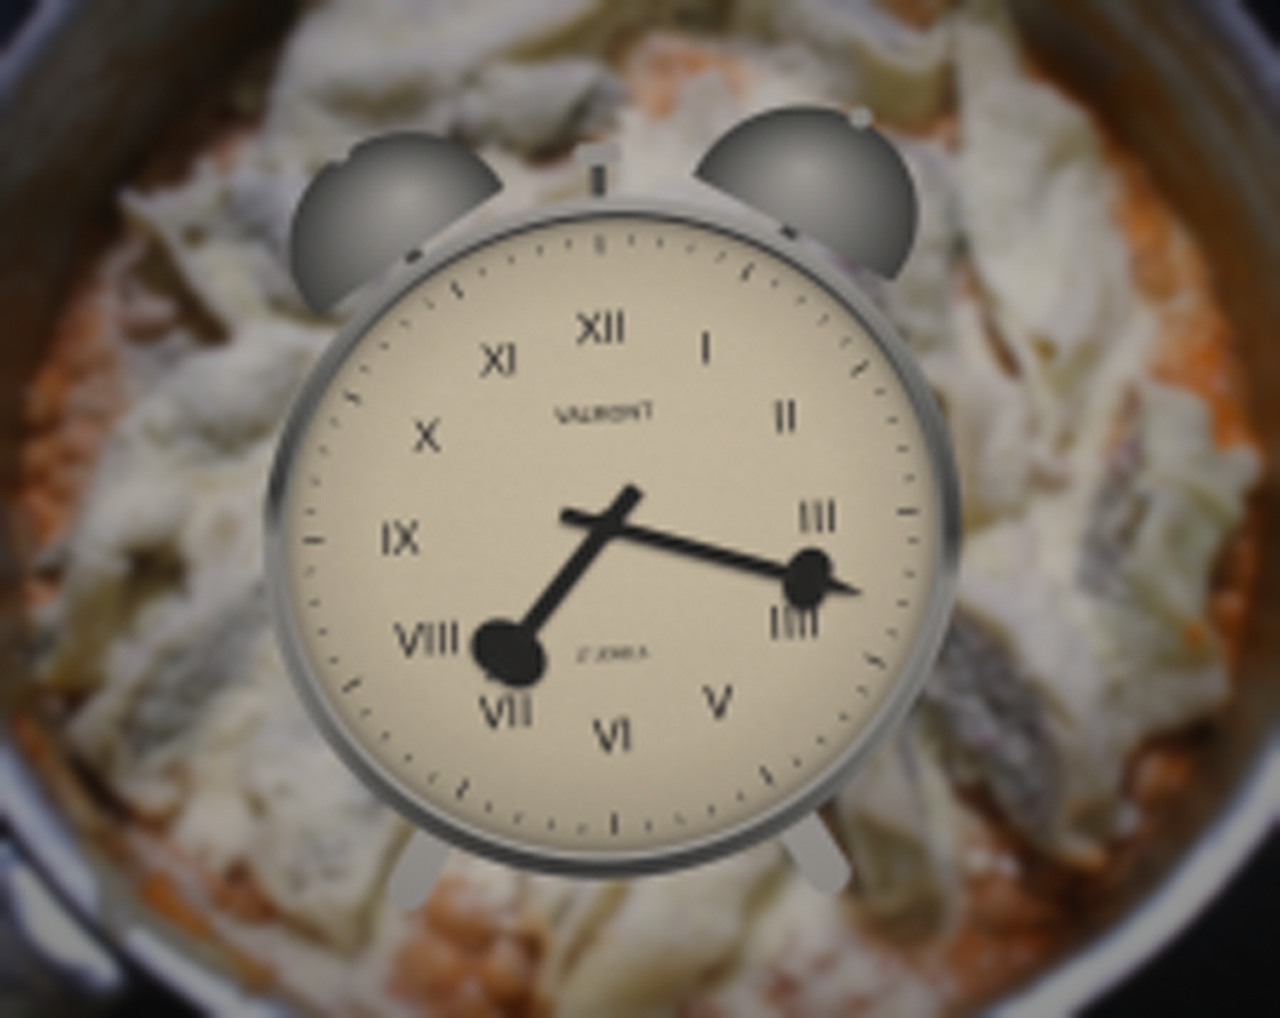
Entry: 7 h 18 min
